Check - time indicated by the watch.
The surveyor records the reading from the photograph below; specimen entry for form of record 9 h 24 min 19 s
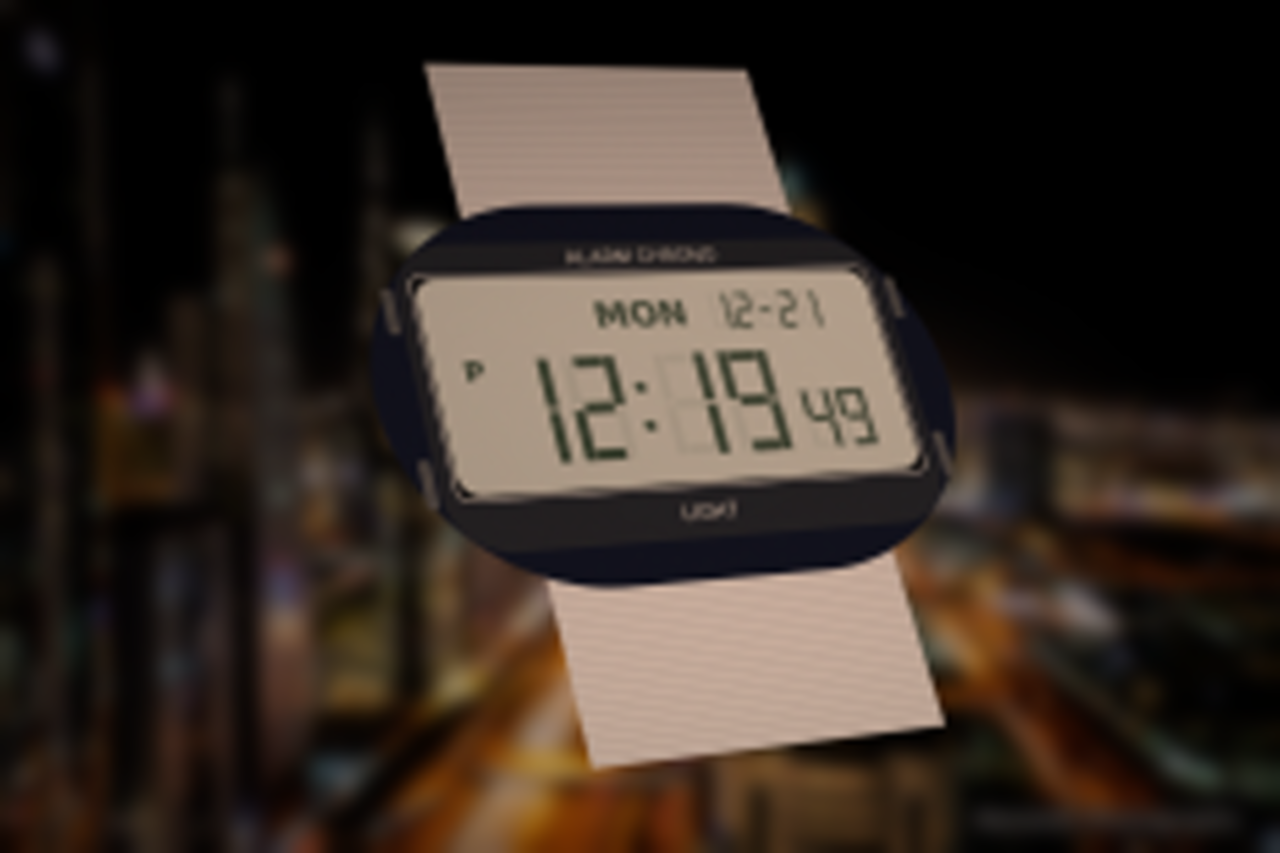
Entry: 12 h 19 min 49 s
